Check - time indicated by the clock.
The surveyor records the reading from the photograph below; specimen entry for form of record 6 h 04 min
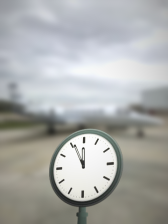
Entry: 11 h 56 min
